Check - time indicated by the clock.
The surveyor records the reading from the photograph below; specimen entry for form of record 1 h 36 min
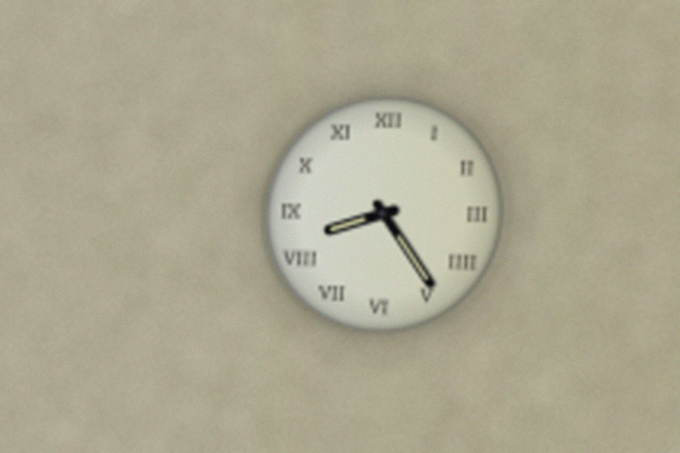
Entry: 8 h 24 min
